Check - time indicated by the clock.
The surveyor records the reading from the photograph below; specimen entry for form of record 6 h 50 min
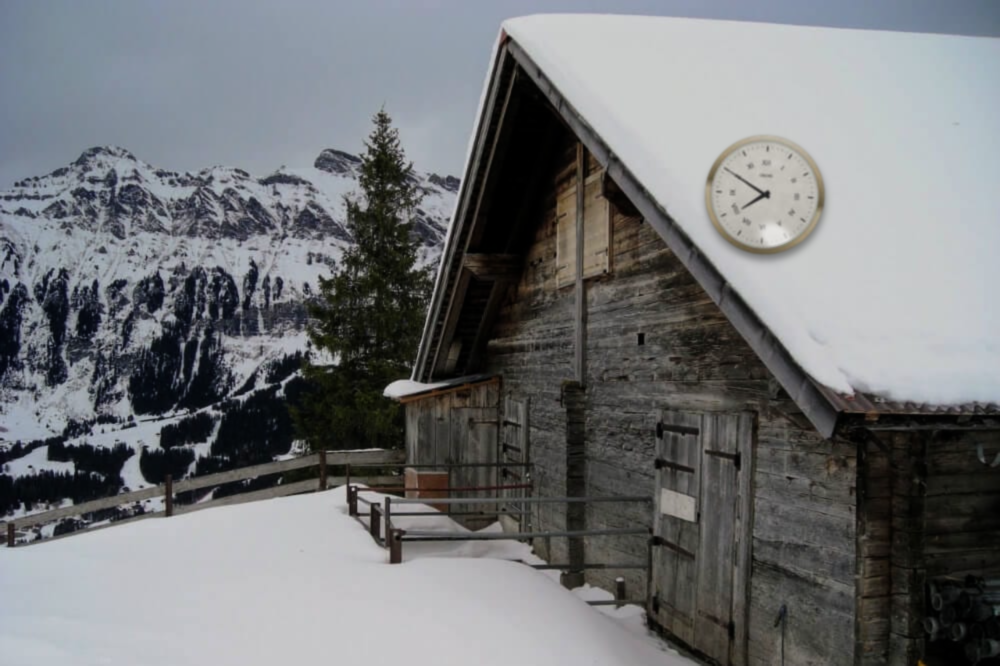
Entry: 7 h 50 min
